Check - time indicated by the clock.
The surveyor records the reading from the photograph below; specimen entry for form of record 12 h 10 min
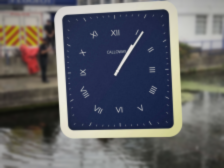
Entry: 1 h 06 min
